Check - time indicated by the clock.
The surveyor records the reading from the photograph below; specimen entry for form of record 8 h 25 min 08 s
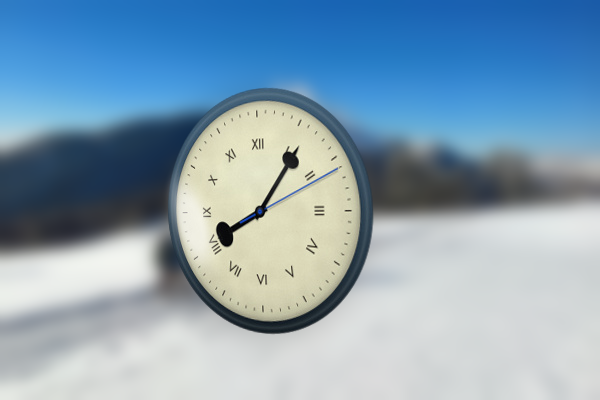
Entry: 8 h 06 min 11 s
